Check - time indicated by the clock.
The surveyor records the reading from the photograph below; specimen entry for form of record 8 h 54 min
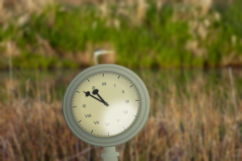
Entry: 10 h 51 min
